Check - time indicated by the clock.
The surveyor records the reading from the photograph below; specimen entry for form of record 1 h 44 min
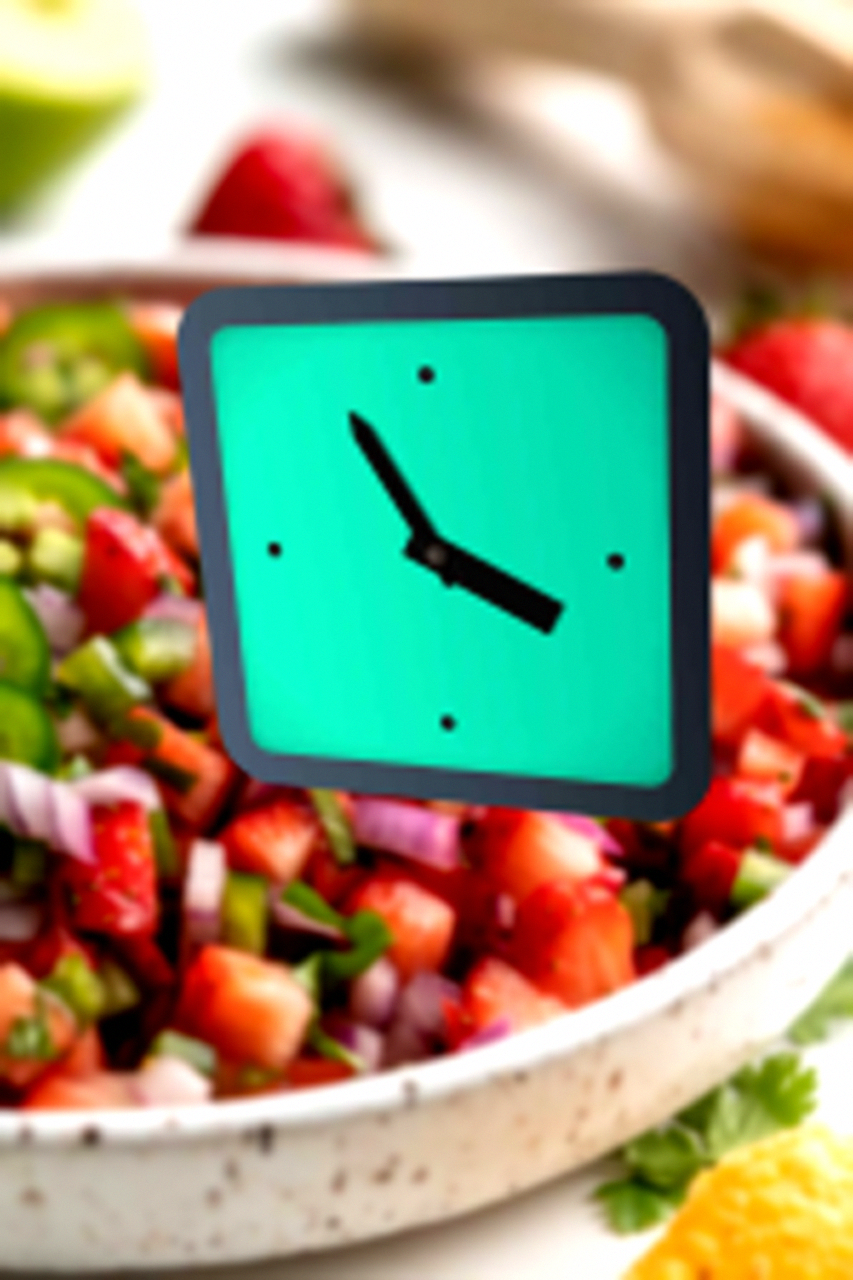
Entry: 3 h 55 min
